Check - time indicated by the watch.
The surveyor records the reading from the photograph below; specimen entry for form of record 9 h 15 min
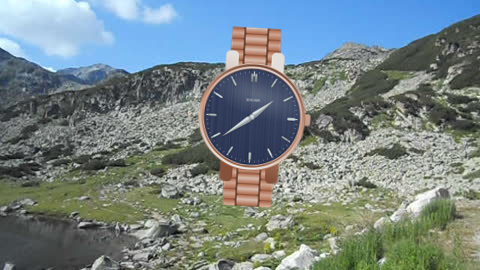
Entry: 1 h 39 min
